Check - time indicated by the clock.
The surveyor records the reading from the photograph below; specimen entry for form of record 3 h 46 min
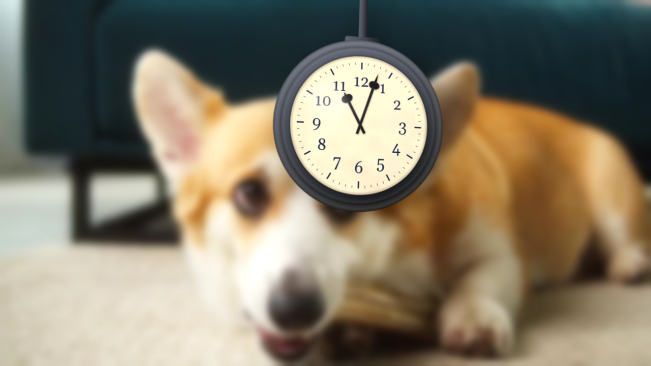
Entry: 11 h 03 min
